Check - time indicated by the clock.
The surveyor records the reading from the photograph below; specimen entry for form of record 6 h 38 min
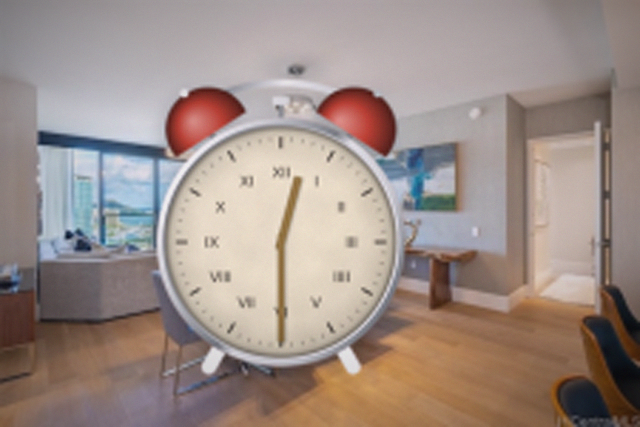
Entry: 12 h 30 min
